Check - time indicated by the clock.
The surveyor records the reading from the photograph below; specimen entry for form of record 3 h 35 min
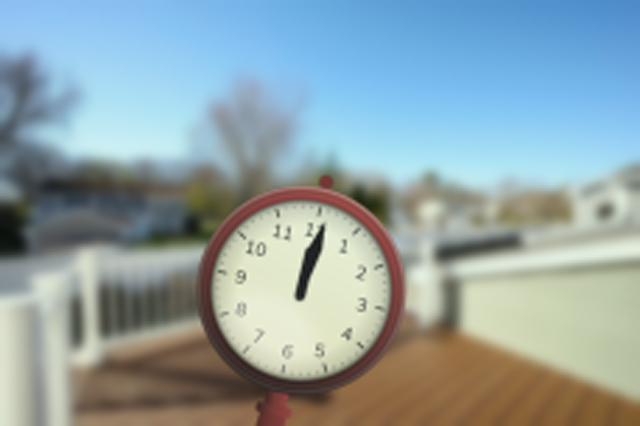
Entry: 12 h 01 min
